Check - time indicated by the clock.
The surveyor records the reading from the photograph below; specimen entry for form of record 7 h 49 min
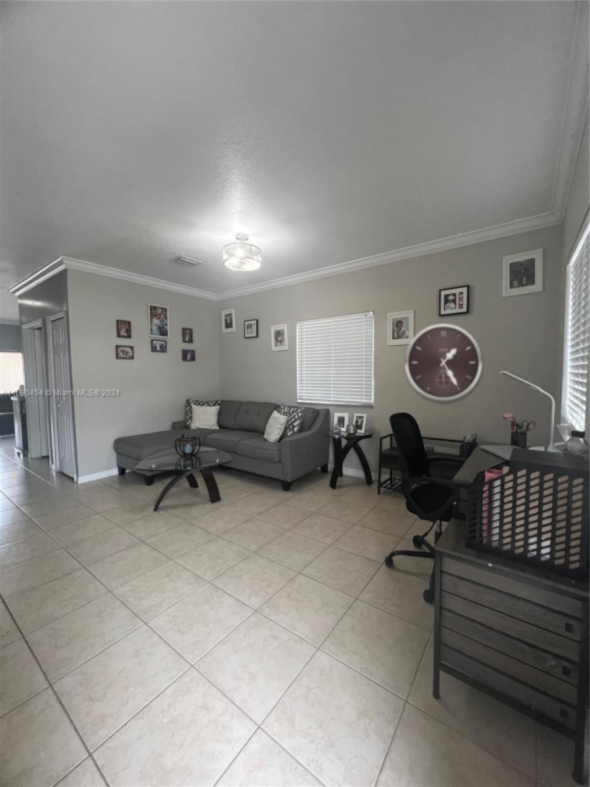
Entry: 1 h 25 min
